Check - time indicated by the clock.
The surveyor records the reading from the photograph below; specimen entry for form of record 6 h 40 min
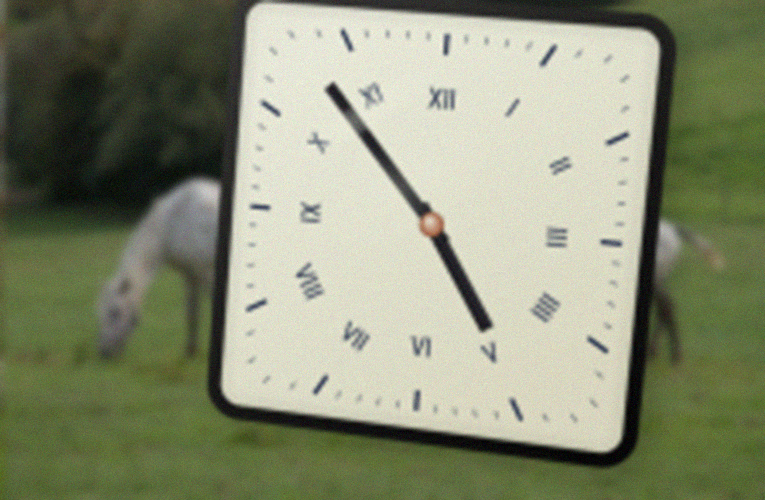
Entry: 4 h 53 min
